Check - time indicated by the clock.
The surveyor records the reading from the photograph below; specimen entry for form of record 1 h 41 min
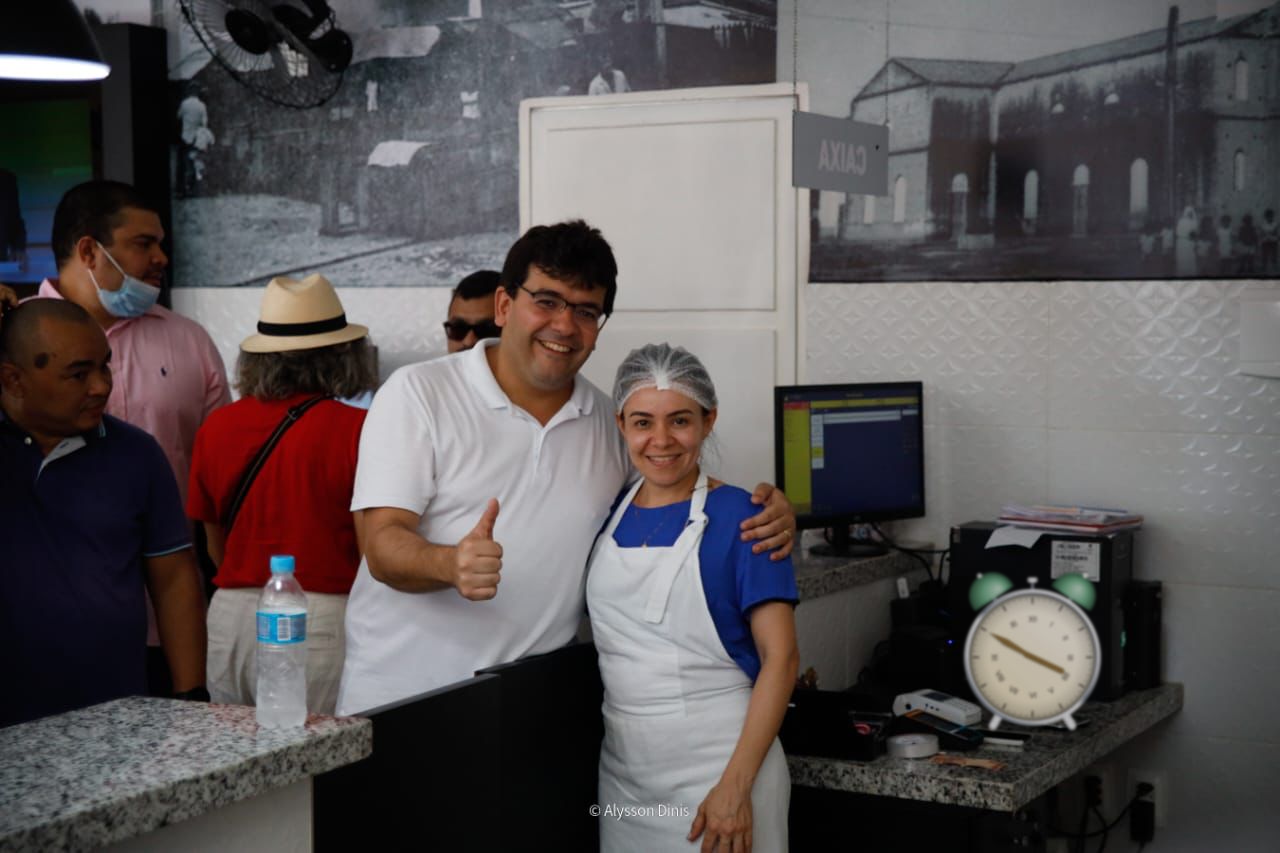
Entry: 3 h 50 min
